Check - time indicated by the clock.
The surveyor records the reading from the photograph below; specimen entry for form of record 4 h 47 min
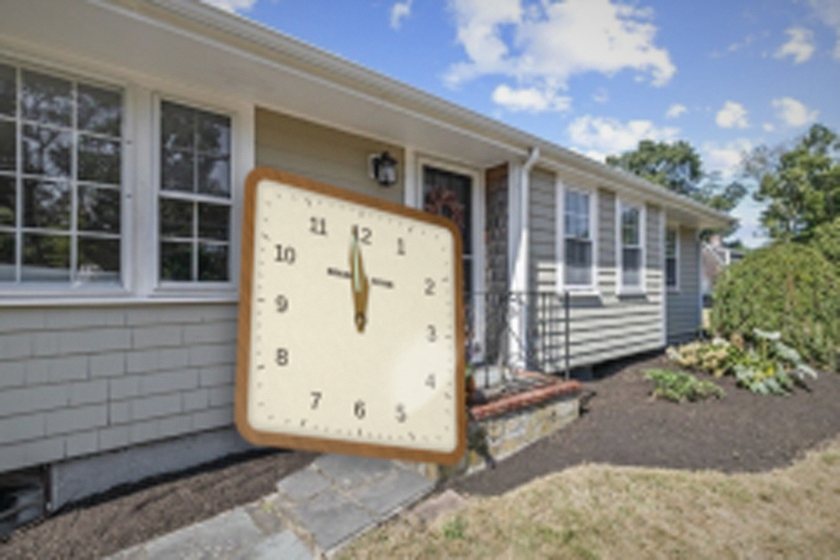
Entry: 11 h 59 min
